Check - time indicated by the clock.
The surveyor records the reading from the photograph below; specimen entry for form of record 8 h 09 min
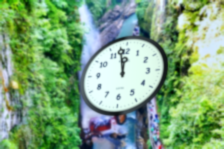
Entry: 11 h 58 min
